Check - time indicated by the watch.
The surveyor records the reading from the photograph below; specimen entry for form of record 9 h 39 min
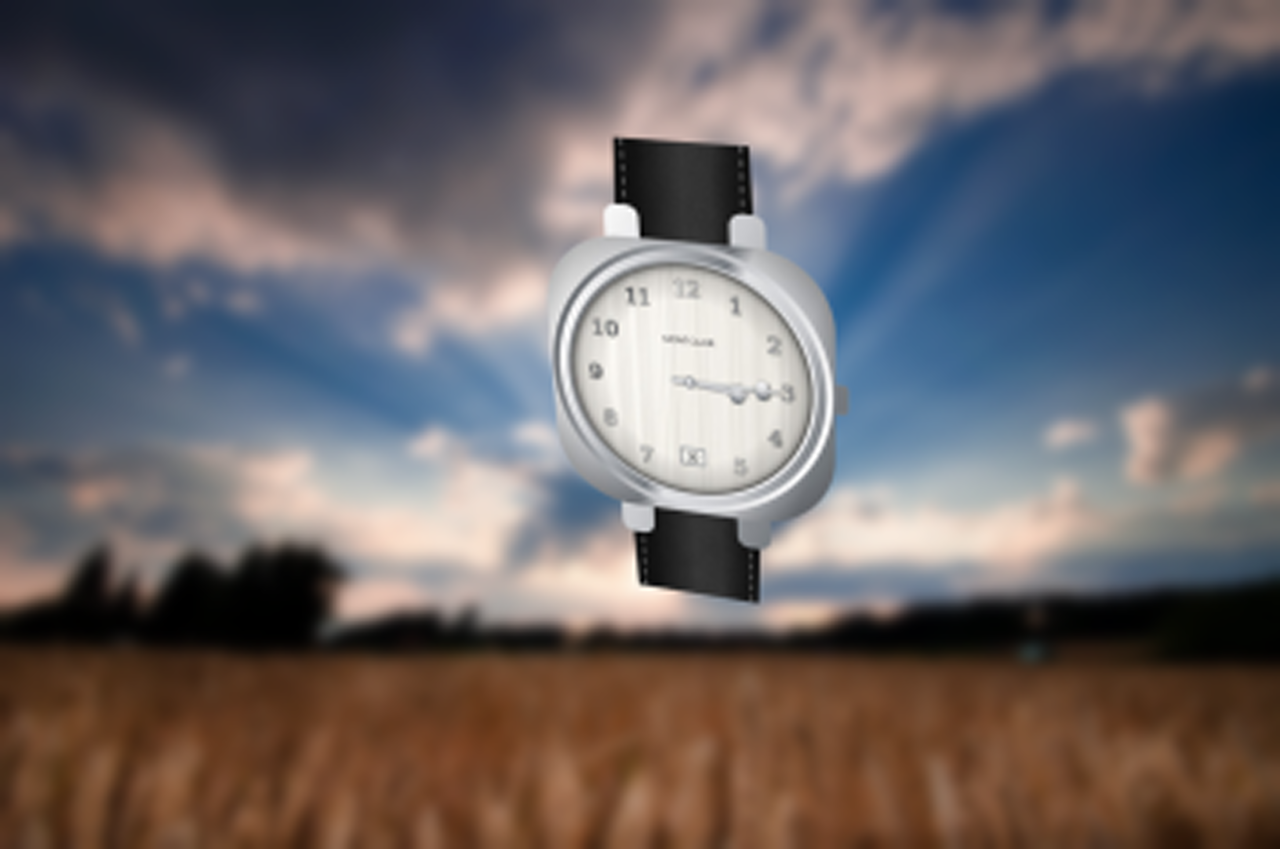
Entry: 3 h 15 min
